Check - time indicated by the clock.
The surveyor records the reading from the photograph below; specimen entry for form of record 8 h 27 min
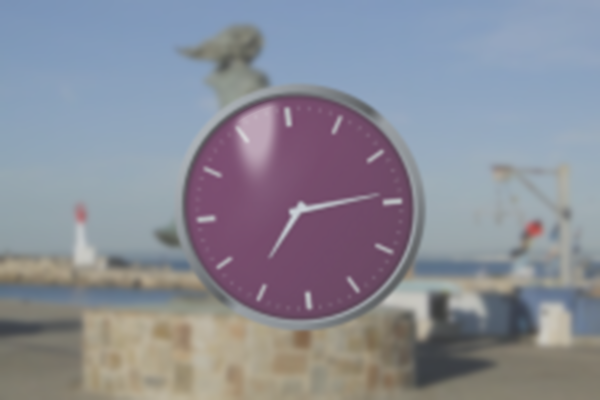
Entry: 7 h 14 min
